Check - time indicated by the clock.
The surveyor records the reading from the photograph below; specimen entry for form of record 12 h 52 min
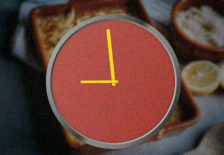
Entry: 8 h 59 min
